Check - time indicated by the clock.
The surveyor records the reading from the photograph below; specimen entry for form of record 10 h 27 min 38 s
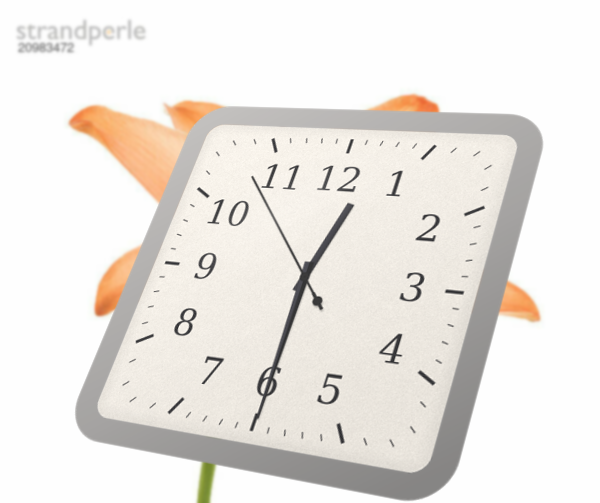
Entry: 12 h 29 min 53 s
